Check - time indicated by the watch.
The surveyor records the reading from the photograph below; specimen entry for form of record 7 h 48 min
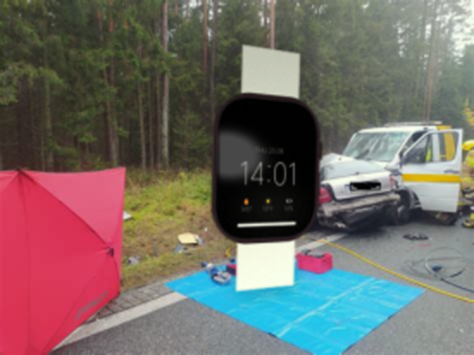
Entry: 14 h 01 min
